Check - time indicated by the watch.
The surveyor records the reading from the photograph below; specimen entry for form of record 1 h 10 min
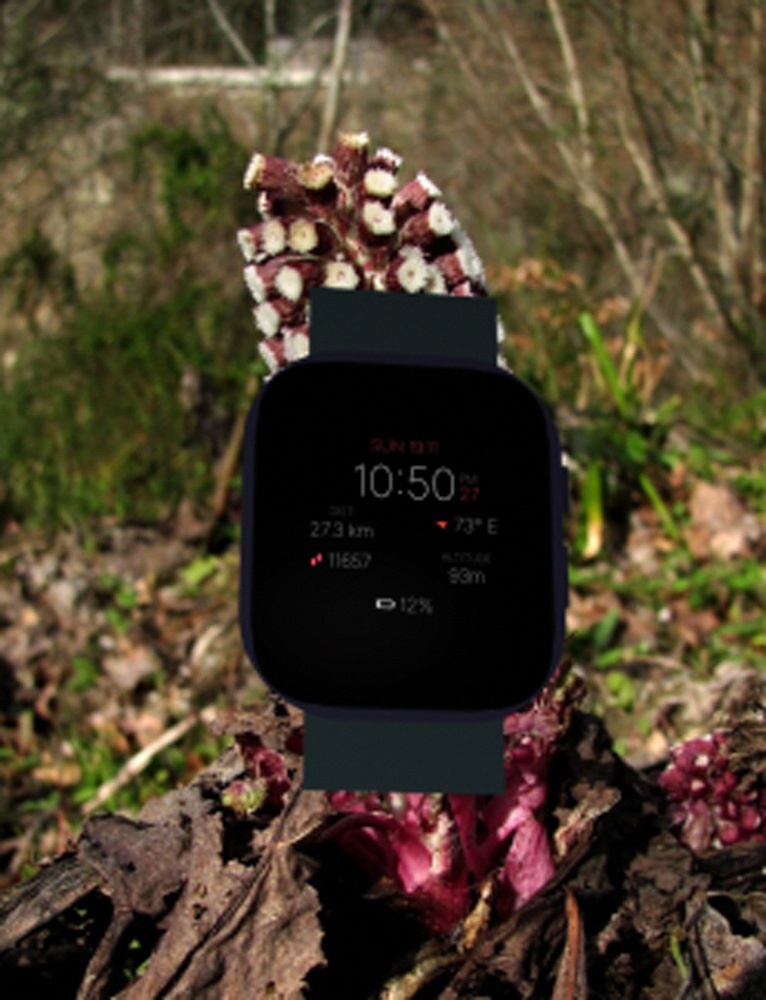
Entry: 10 h 50 min
